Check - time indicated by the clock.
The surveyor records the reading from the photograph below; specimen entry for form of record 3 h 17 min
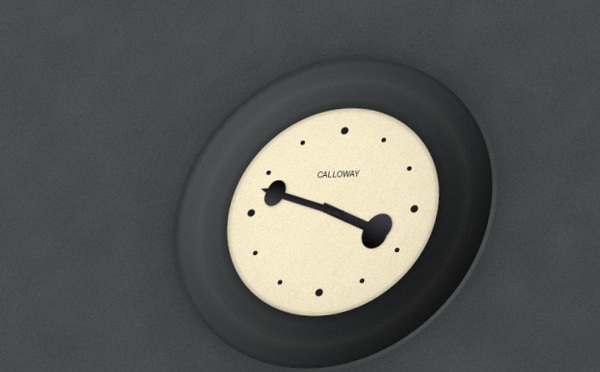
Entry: 3 h 48 min
